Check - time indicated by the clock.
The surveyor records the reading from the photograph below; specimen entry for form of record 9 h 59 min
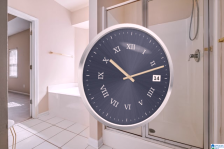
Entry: 10 h 12 min
